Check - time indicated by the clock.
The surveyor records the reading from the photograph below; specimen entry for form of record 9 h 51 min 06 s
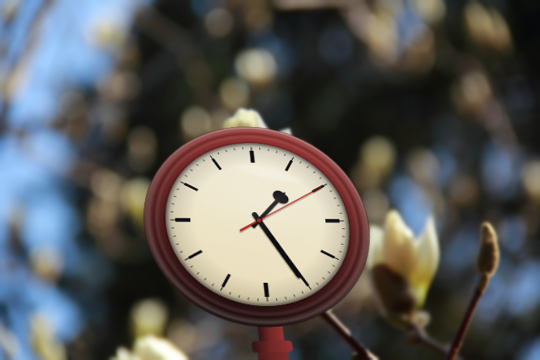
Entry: 1 h 25 min 10 s
